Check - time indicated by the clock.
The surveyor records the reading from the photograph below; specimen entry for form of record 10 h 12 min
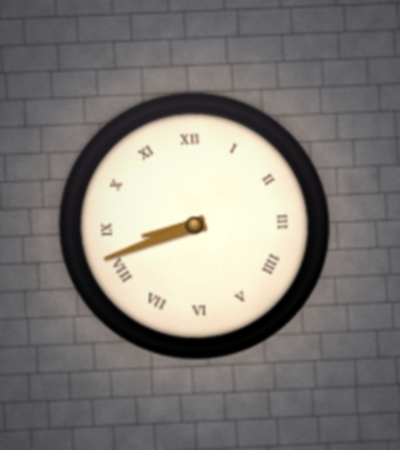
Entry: 8 h 42 min
